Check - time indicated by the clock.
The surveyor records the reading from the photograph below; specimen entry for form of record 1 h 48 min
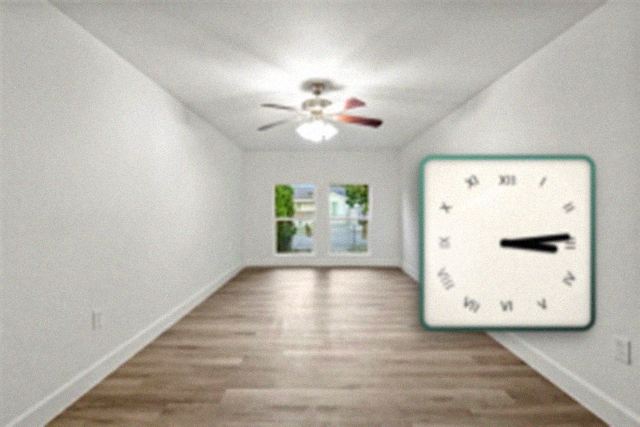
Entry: 3 h 14 min
